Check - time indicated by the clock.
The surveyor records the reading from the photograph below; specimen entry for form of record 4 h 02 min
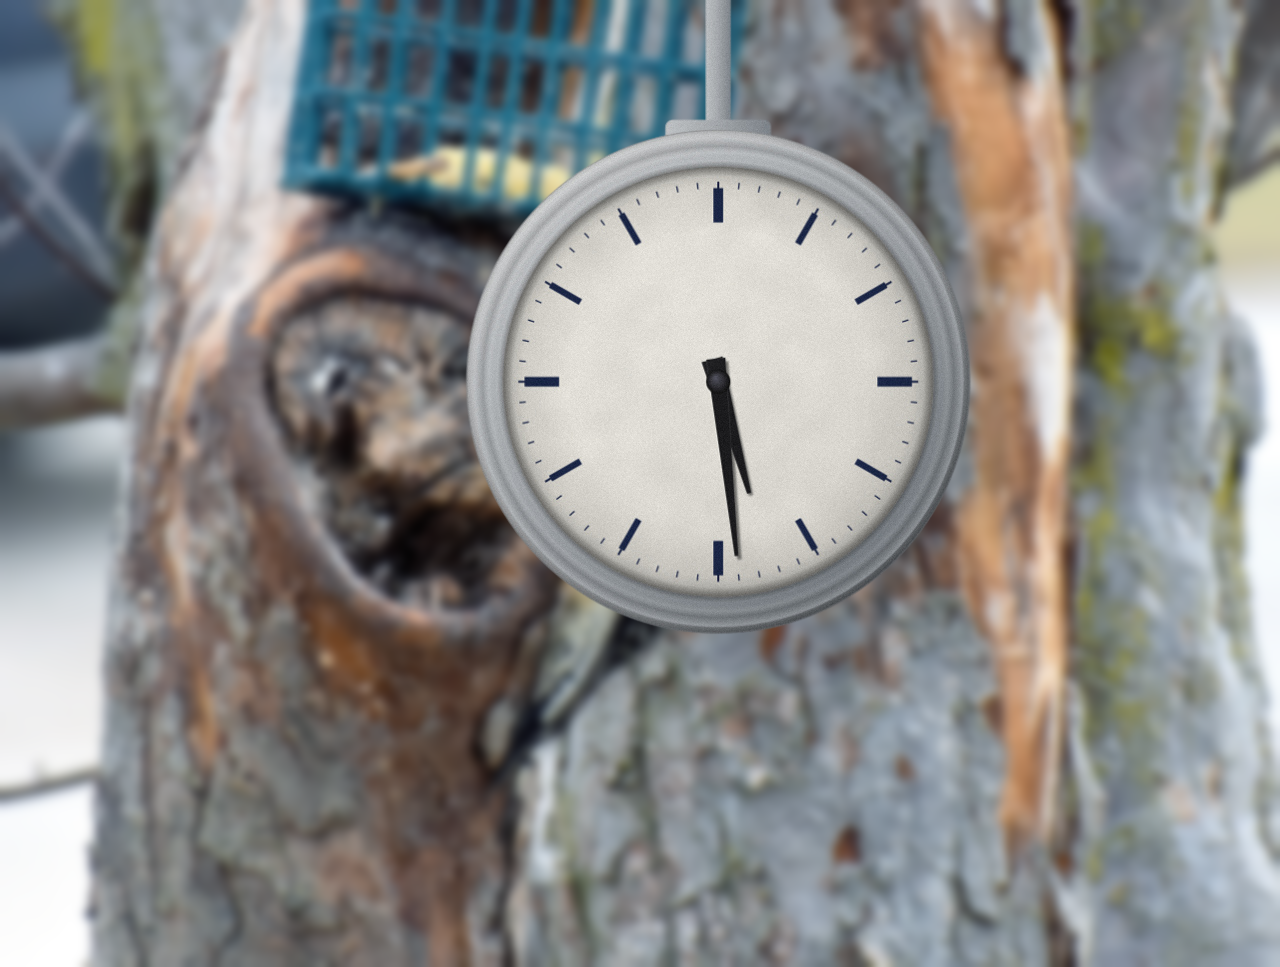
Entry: 5 h 29 min
